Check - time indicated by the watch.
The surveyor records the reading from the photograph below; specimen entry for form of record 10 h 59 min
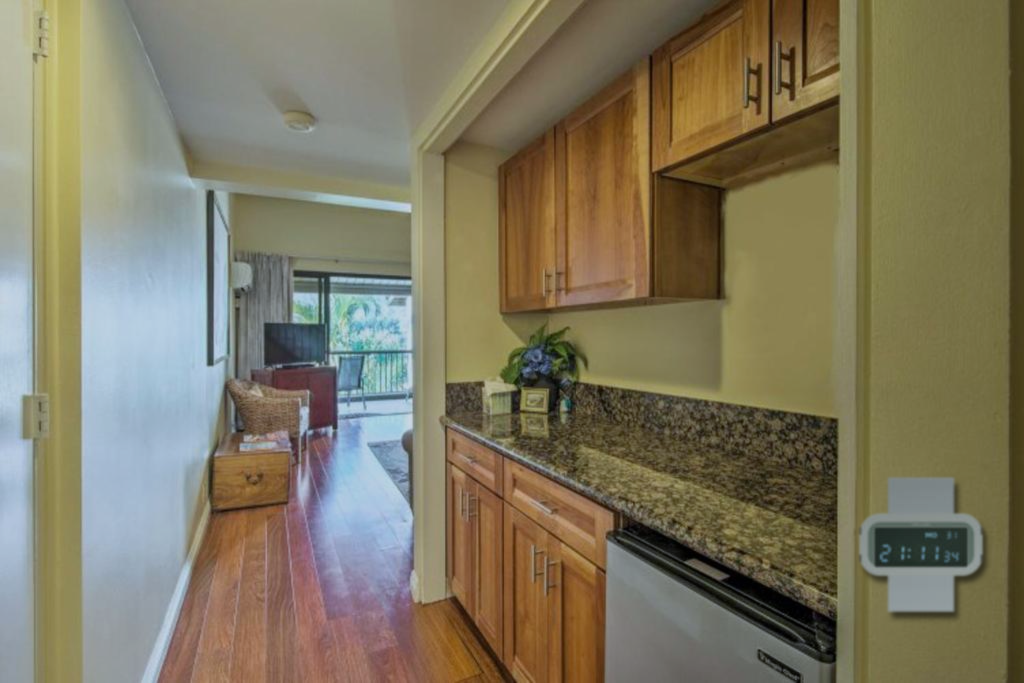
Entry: 21 h 11 min
